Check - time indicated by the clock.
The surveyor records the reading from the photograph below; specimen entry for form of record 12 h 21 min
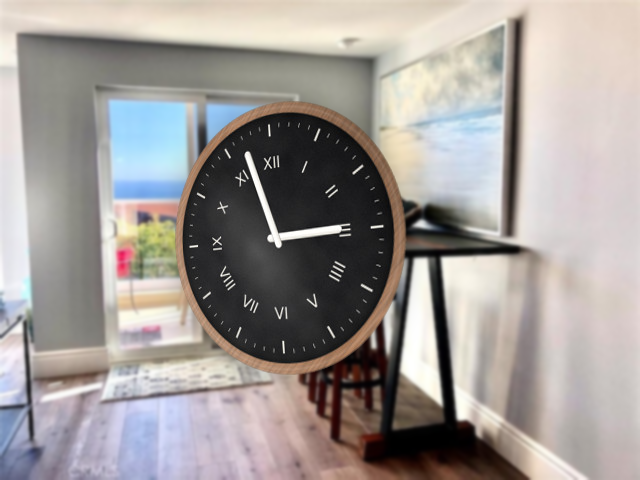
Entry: 2 h 57 min
